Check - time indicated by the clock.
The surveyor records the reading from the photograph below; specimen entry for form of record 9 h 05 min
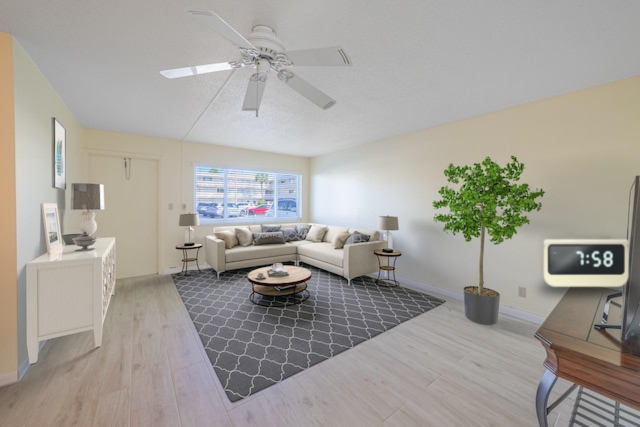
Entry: 7 h 58 min
